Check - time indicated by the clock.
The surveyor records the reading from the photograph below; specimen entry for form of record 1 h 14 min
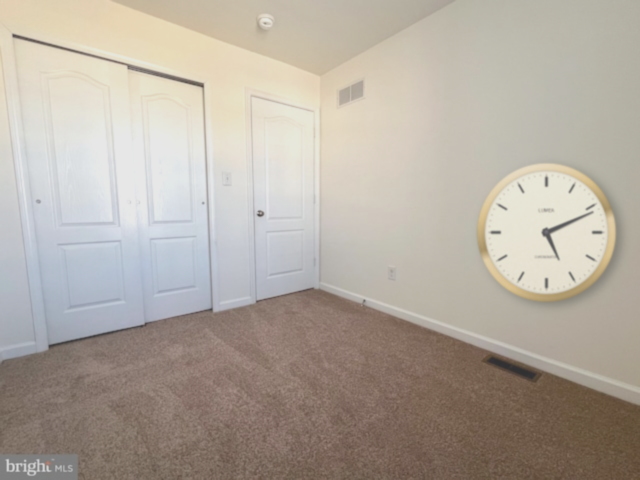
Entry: 5 h 11 min
